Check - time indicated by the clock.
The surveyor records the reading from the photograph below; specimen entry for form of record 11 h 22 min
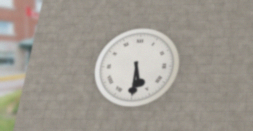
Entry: 5 h 30 min
